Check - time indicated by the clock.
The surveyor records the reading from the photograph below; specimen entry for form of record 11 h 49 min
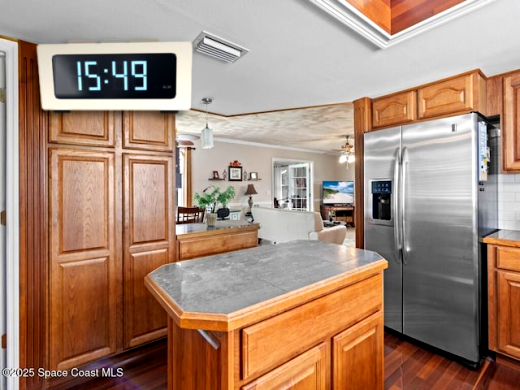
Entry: 15 h 49 min
